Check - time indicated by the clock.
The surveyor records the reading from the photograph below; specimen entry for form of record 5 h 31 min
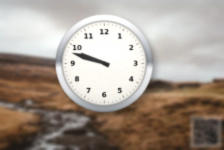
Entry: 9 h 48 min
